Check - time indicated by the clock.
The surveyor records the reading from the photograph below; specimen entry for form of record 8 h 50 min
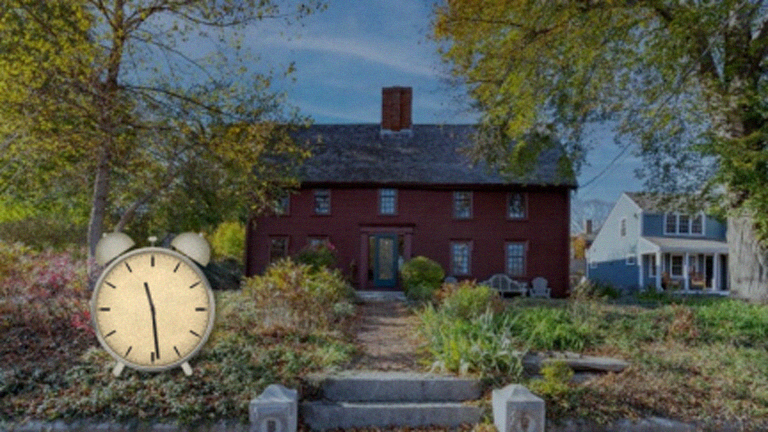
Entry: 11 h 29 min
